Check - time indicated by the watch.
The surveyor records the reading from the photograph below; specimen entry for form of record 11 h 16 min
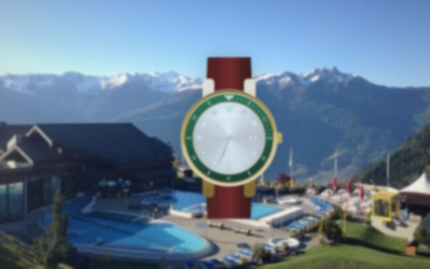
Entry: 10 h 34 min
